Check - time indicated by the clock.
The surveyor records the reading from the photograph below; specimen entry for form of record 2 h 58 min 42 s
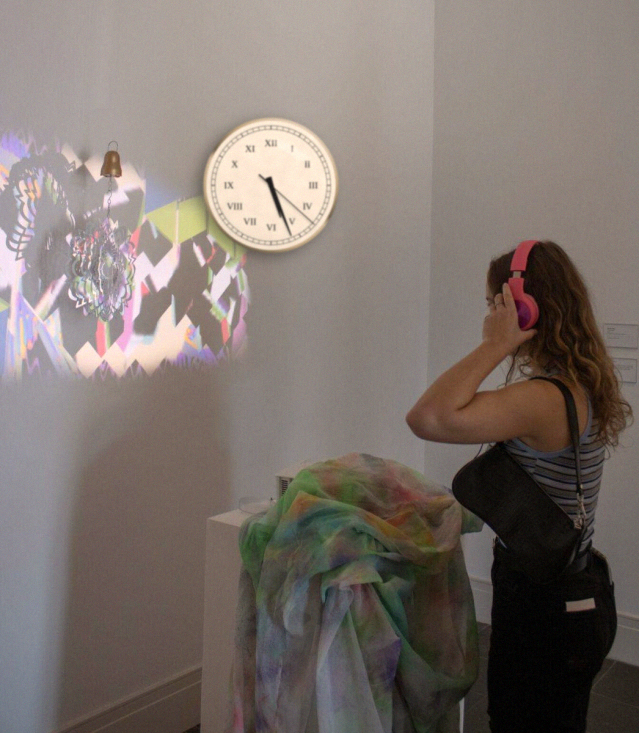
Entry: 5 h 26 min 22 s
